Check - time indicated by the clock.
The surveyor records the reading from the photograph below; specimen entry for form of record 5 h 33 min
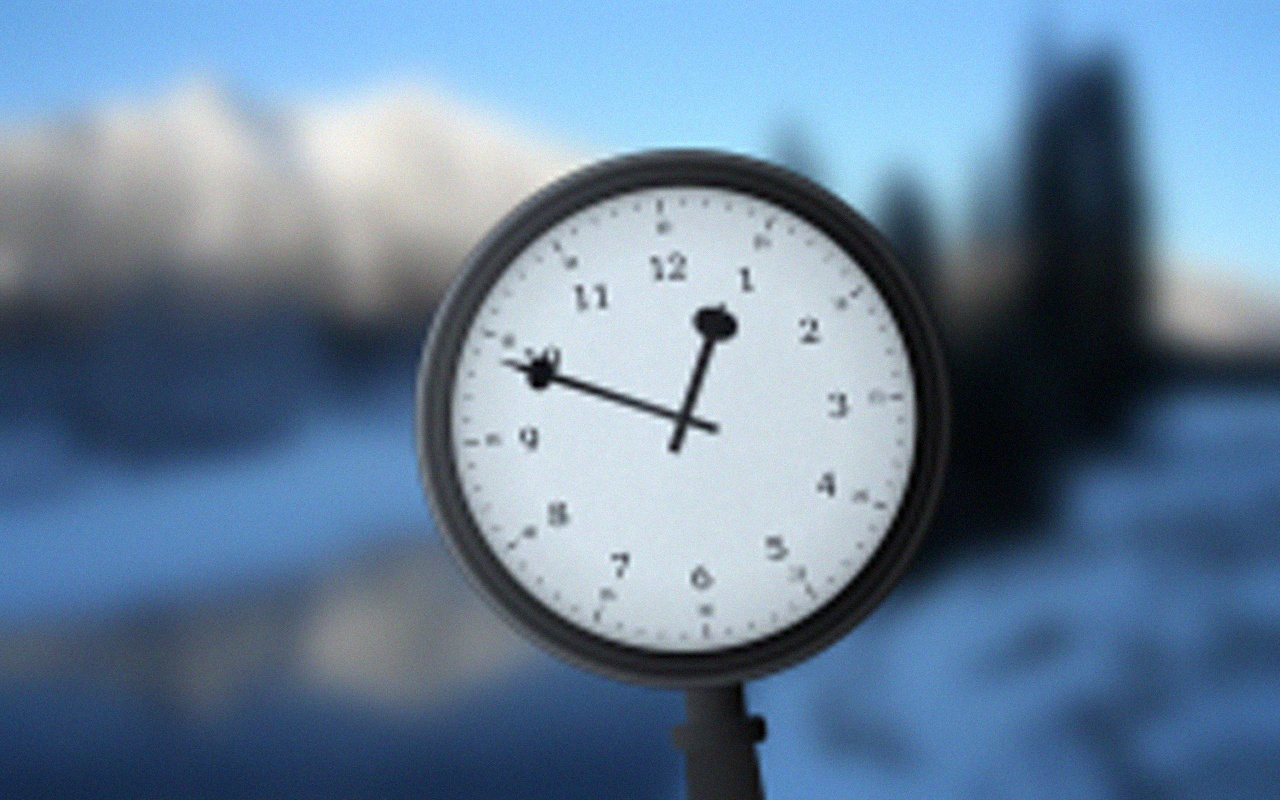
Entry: 12 h 49 min
